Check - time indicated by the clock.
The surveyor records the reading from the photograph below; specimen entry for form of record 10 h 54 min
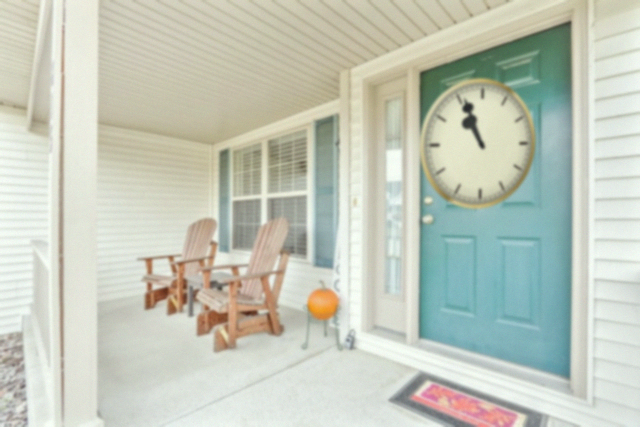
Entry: 10 h 56 min
